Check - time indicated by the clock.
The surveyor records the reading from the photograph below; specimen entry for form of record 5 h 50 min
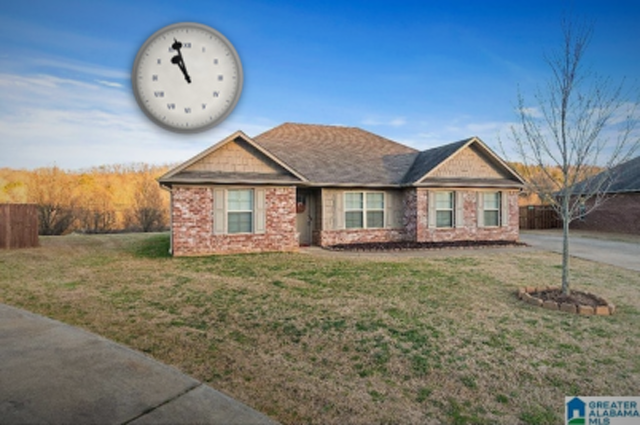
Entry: 10 h 57 min
